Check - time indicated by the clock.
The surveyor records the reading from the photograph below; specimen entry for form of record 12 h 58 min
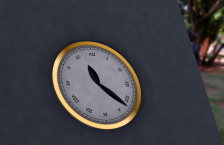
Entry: 11 h 22 min
